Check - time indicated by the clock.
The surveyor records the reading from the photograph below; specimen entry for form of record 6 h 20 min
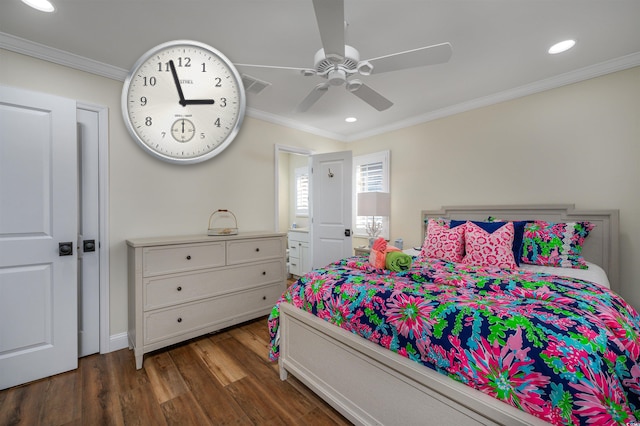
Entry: 2 h 57 min
